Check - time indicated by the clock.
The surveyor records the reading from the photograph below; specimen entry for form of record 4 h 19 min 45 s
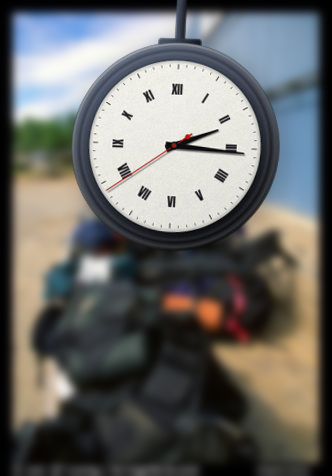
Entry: 2 h 15 min 39 s
